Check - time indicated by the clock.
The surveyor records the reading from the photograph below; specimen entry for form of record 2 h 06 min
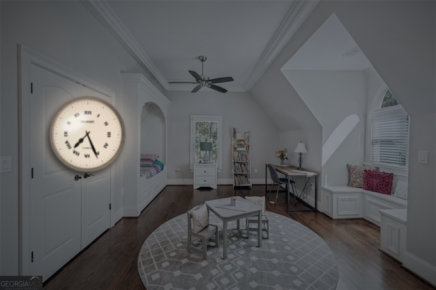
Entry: 7 h 26 min
